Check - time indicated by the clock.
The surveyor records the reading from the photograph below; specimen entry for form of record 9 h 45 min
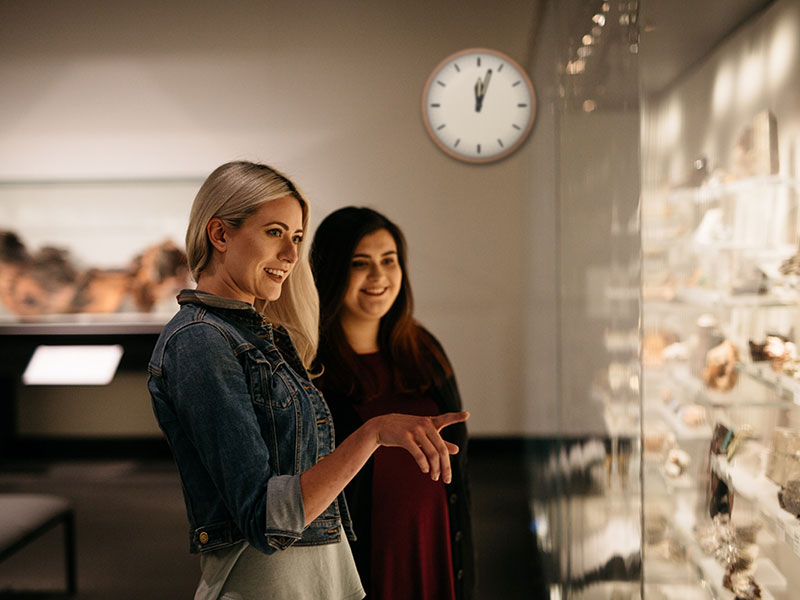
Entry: 12 h 03 min
